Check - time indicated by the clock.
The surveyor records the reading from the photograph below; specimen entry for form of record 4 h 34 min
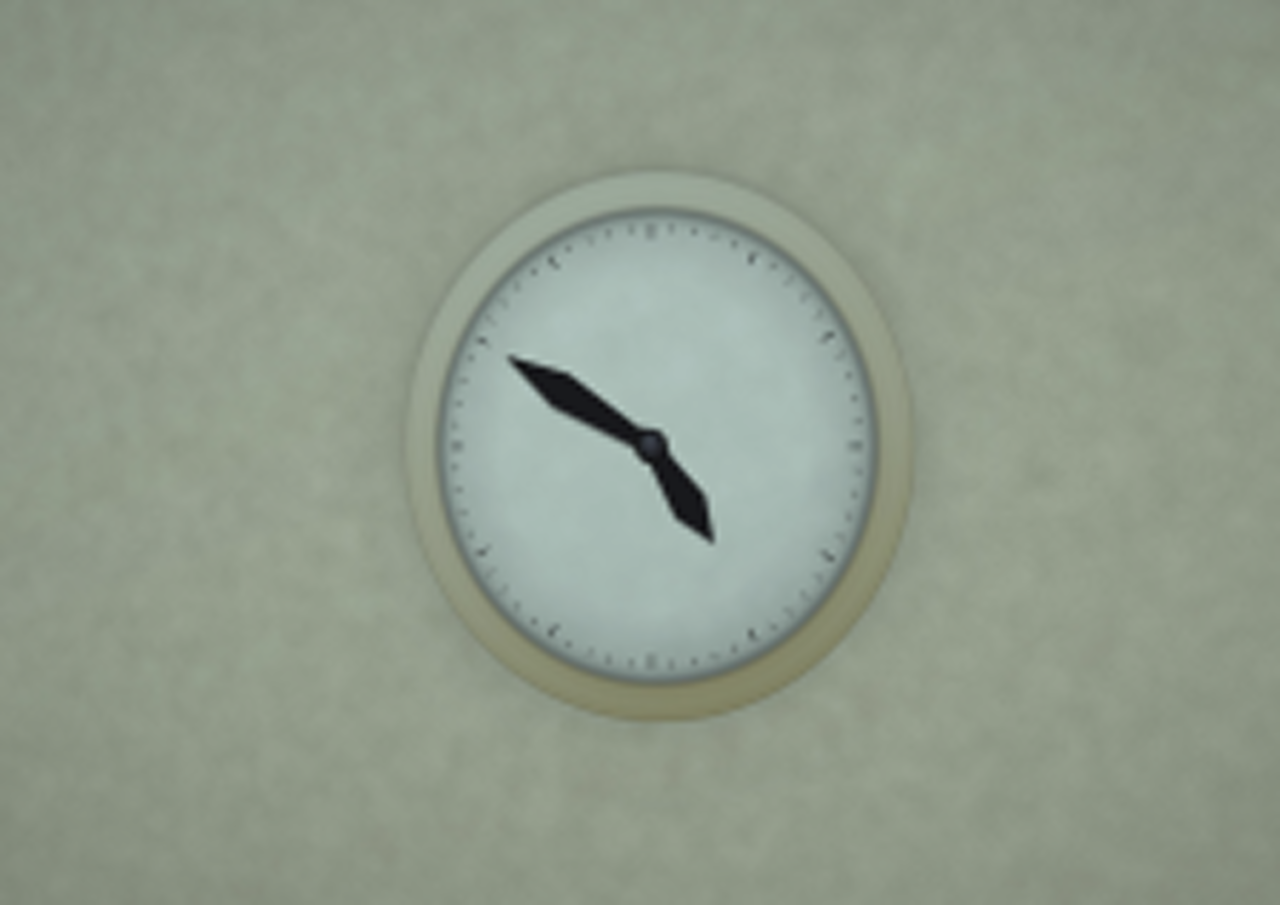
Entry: 4 h 50 min
